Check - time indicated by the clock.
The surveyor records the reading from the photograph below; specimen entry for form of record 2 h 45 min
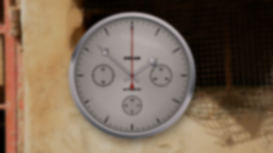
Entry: 1 h 52 min
